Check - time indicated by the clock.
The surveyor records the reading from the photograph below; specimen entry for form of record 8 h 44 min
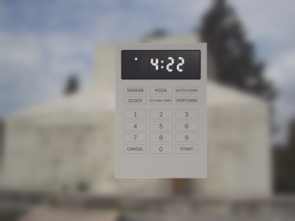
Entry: 4 h 22 min
